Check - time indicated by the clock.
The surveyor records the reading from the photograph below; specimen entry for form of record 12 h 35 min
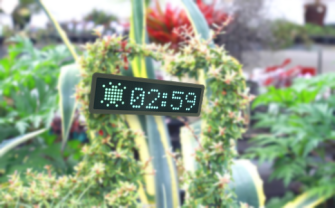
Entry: 2 h 59 min
